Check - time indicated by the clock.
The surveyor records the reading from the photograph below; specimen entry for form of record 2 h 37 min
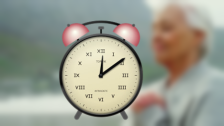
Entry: 12 h 09 min
